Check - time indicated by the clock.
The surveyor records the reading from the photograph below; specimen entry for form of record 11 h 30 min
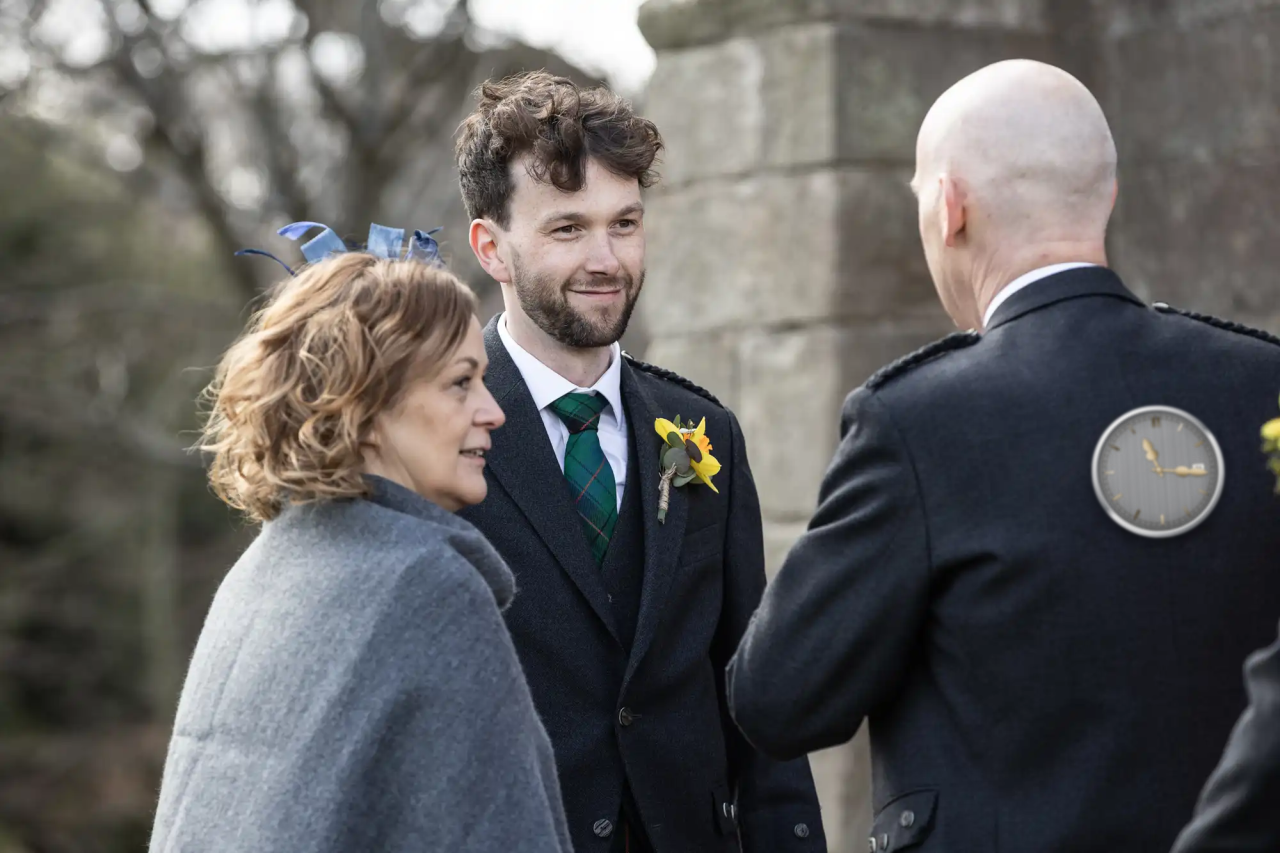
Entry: 11 h 16 min
